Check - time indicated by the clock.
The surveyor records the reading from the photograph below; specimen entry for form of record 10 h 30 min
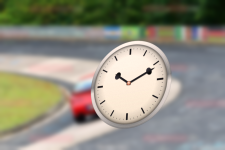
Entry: 10 h 11 min
